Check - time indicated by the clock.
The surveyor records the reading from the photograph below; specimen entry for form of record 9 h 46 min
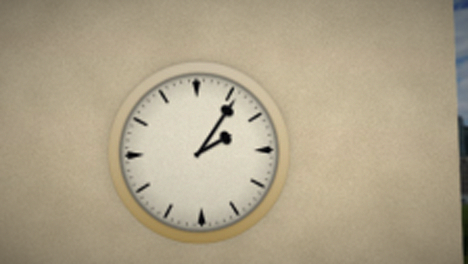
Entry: 2 h 06 min
